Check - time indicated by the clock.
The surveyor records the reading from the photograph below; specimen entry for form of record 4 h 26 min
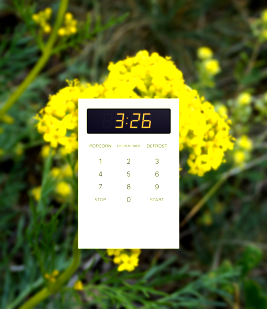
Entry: 3 h 26 min
